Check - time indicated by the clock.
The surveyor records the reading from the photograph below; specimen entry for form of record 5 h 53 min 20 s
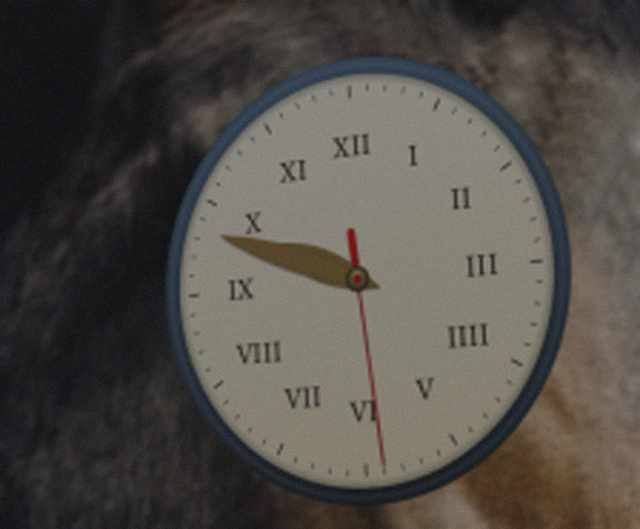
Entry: 9 h 48 min 29 s
